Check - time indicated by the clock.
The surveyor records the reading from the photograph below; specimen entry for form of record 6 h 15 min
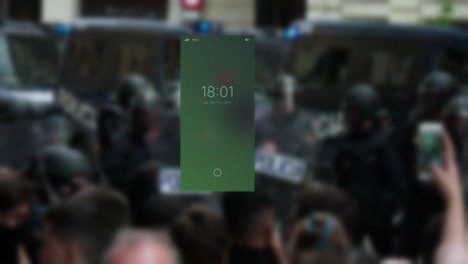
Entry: 18 h 01 min
